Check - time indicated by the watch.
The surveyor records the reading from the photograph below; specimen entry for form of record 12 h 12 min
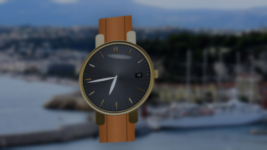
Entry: 6 h 44 min
